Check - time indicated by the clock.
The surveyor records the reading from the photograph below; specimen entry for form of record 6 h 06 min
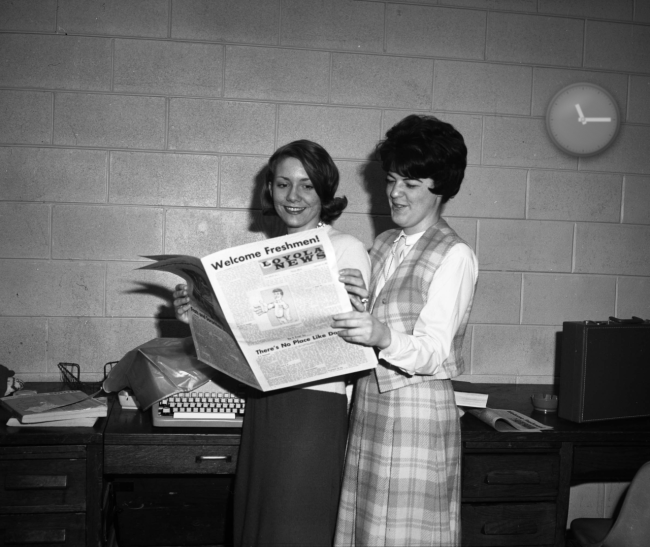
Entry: 11 h 15 min
